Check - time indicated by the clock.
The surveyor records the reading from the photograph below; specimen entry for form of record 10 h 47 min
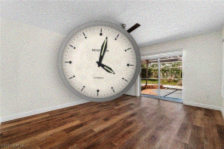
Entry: 4 h 02 min
